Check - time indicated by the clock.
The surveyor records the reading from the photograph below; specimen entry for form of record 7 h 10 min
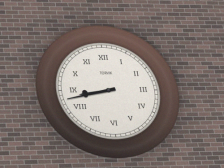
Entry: 8 h 43 min
